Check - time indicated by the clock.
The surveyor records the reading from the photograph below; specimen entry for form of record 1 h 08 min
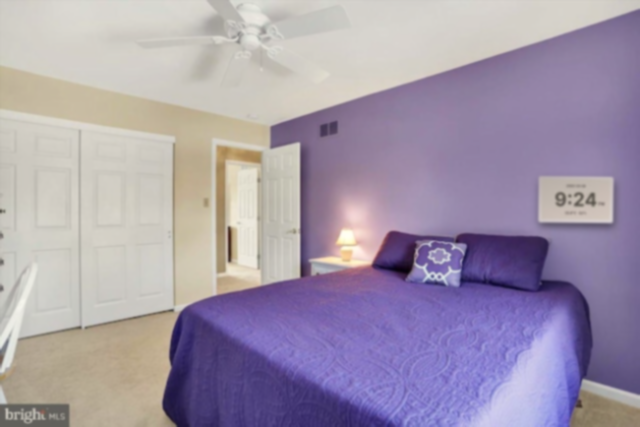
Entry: 9 h 24 min
